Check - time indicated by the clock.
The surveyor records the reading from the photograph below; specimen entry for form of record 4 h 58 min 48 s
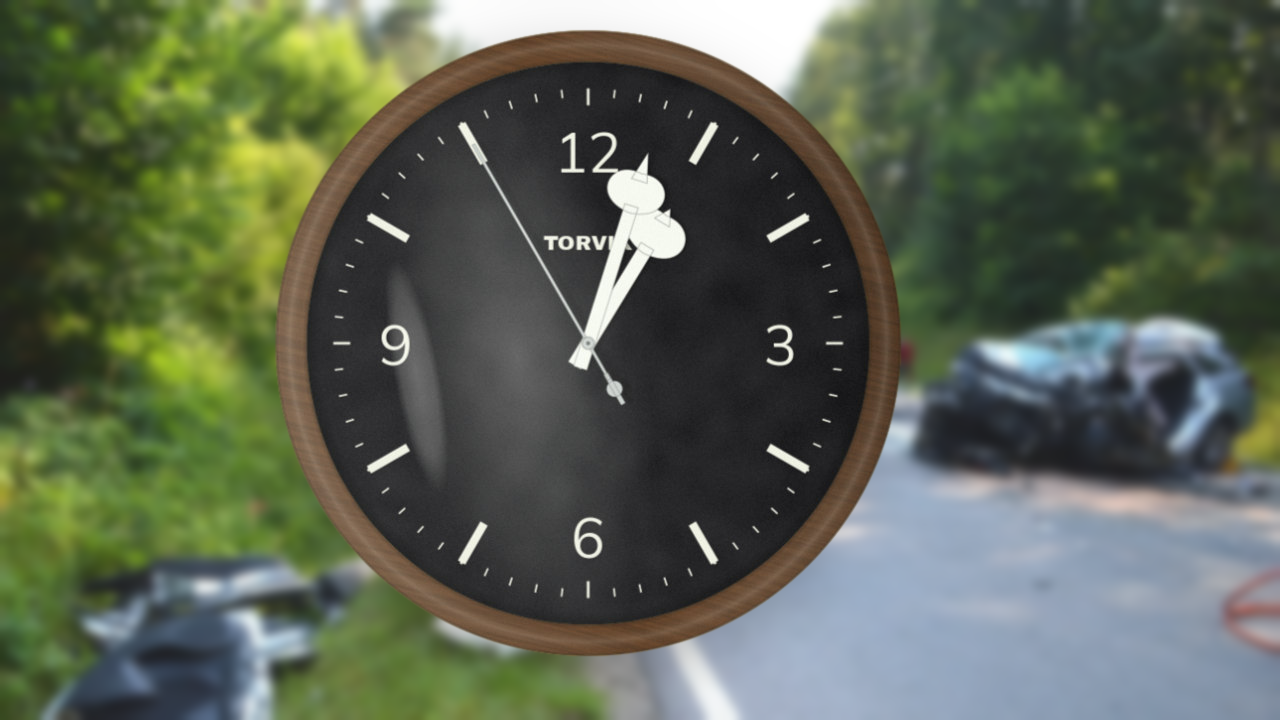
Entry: 1 h 02 min 55 s
